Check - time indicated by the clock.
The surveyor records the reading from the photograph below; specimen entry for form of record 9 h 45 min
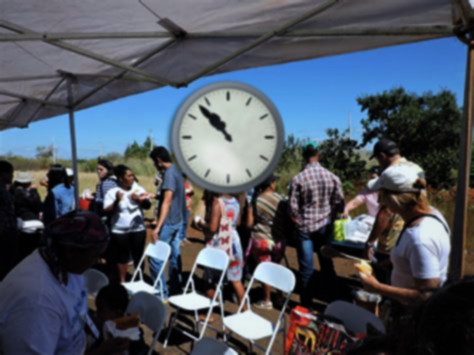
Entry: 10 h 53 min
